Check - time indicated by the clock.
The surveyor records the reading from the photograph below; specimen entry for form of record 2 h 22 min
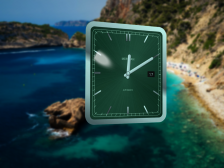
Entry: 12 h 10 min
